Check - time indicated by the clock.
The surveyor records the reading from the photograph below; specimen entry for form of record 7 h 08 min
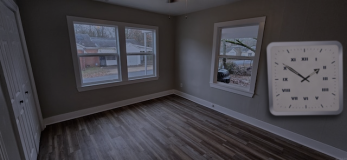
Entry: 1 h 51 min
